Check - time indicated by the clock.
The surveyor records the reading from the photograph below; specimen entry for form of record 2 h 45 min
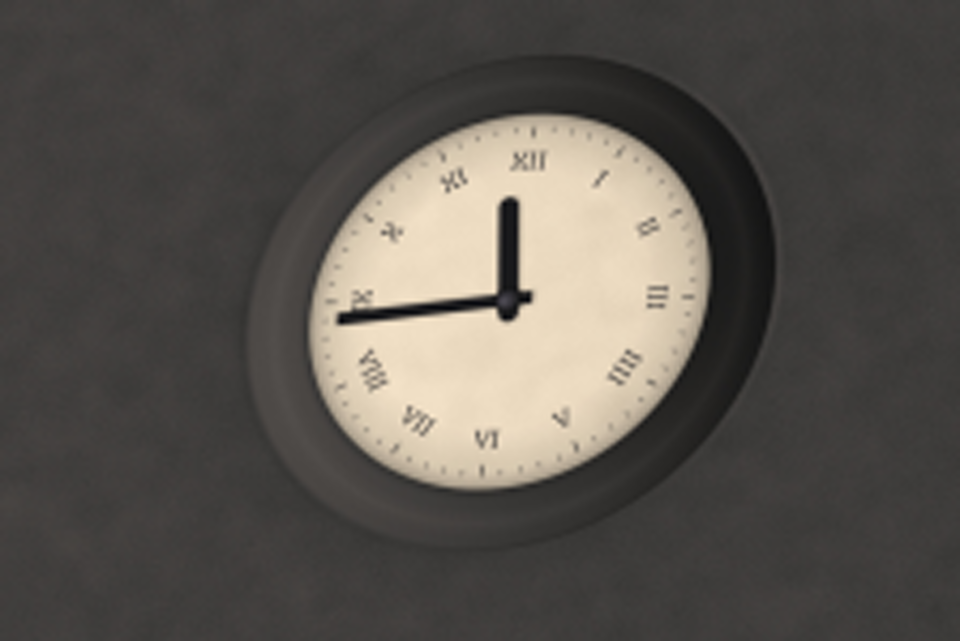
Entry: 11 h 44 min
